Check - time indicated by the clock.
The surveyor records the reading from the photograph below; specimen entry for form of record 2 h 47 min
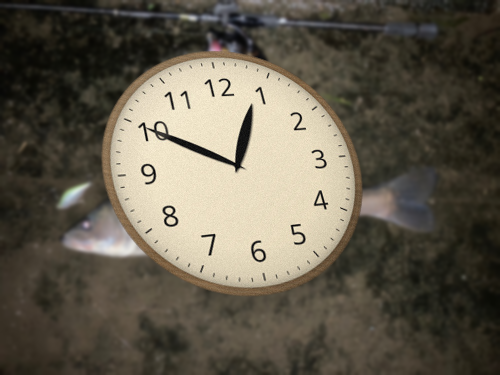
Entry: 12 h 50 min
